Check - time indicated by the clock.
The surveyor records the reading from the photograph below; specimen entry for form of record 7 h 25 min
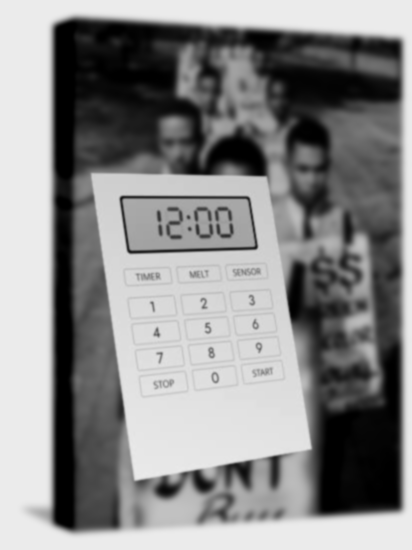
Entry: 12 h 00 min
